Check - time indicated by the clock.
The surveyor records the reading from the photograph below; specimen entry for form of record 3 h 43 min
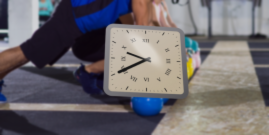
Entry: 9 h 40 min
